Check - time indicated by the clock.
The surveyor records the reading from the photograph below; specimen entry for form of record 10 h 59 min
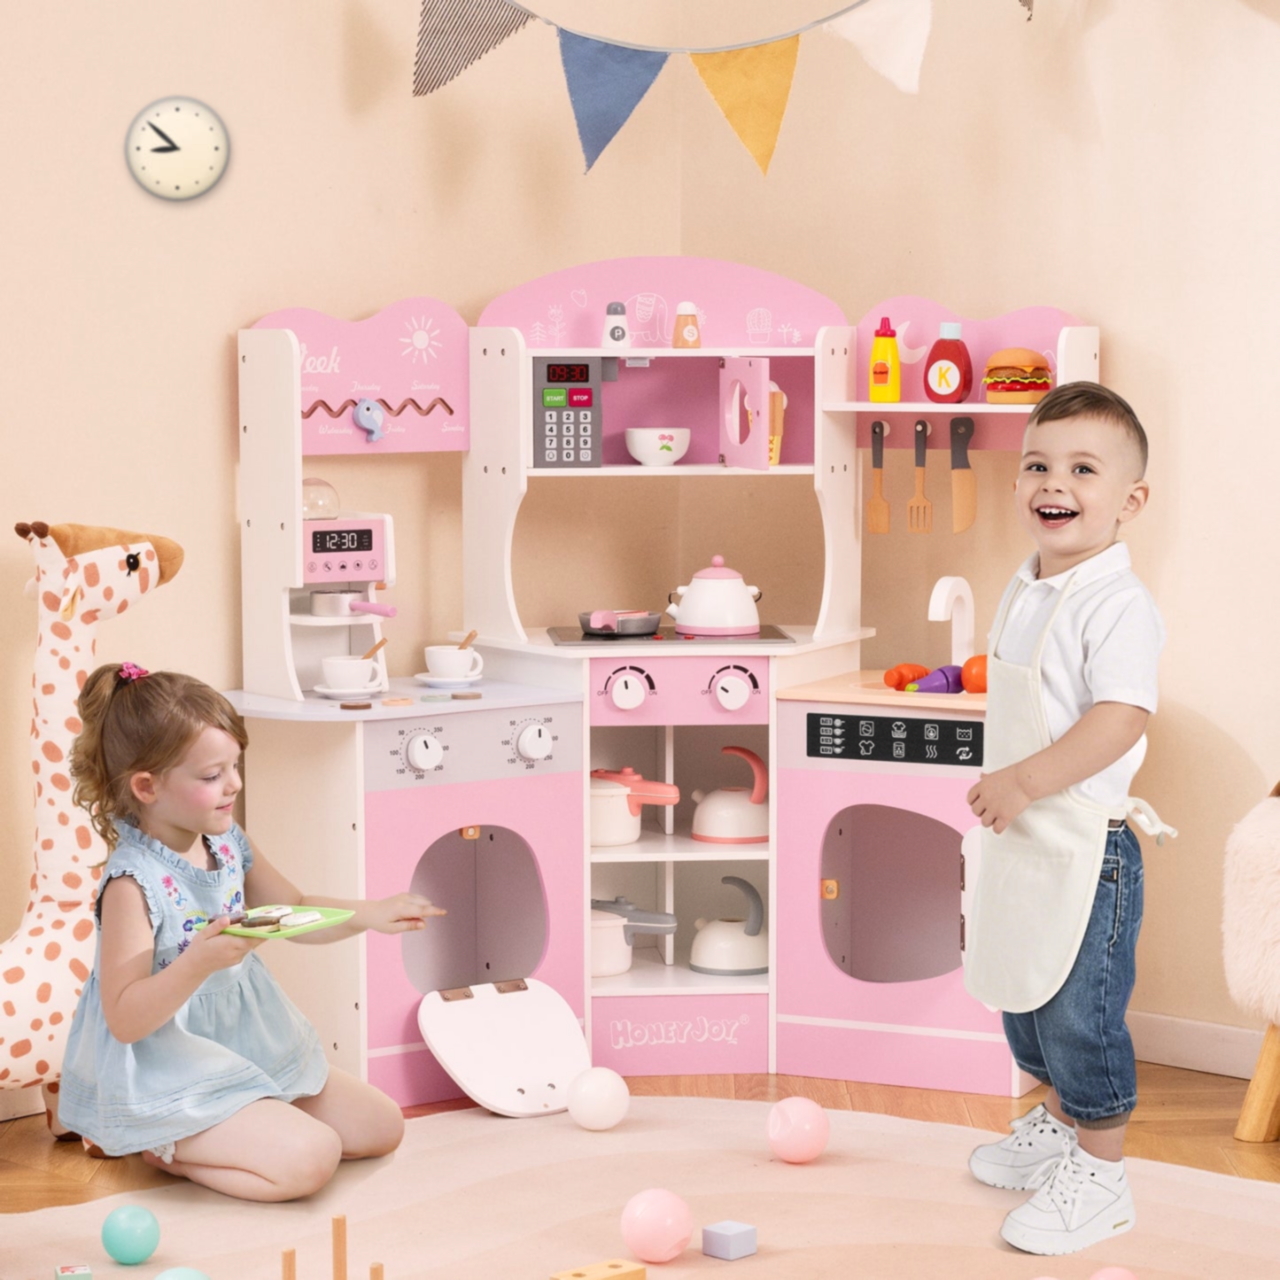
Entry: 8 h 52 min
